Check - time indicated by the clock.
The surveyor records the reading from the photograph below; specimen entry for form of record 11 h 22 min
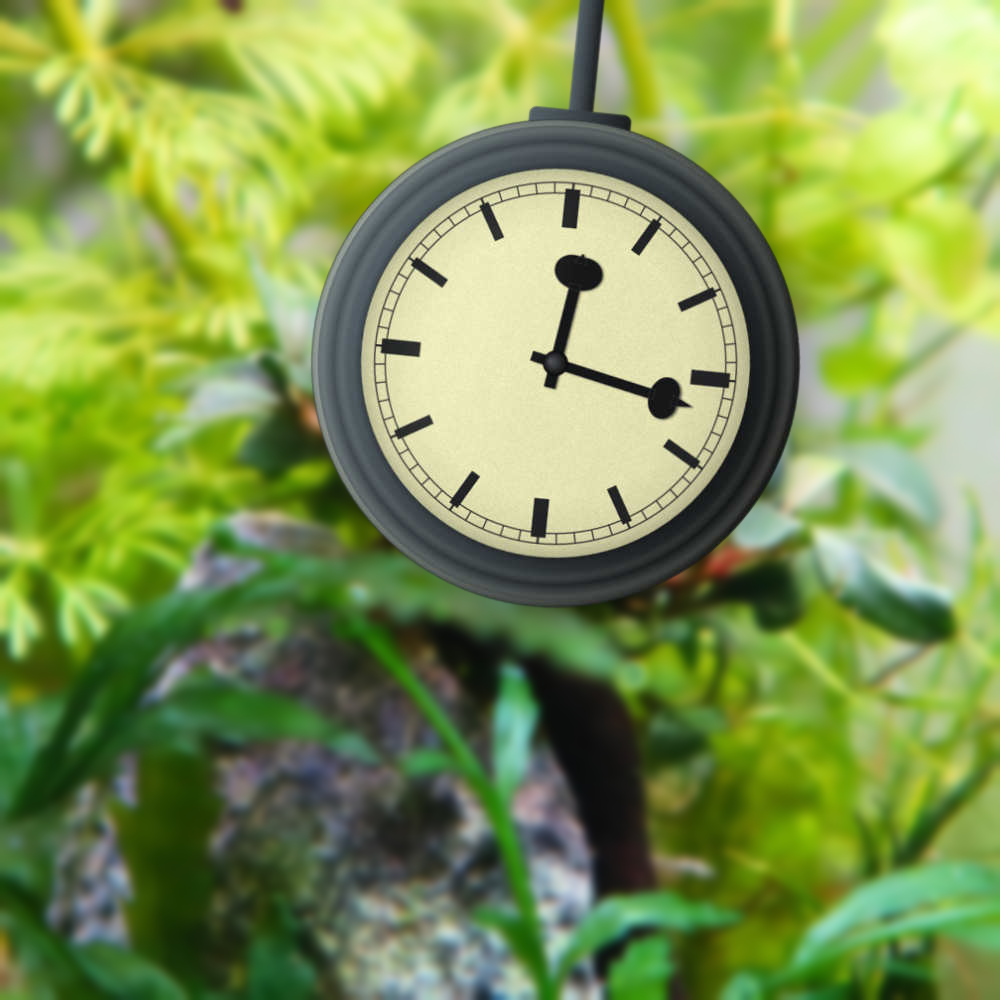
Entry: 12 h 17 min
